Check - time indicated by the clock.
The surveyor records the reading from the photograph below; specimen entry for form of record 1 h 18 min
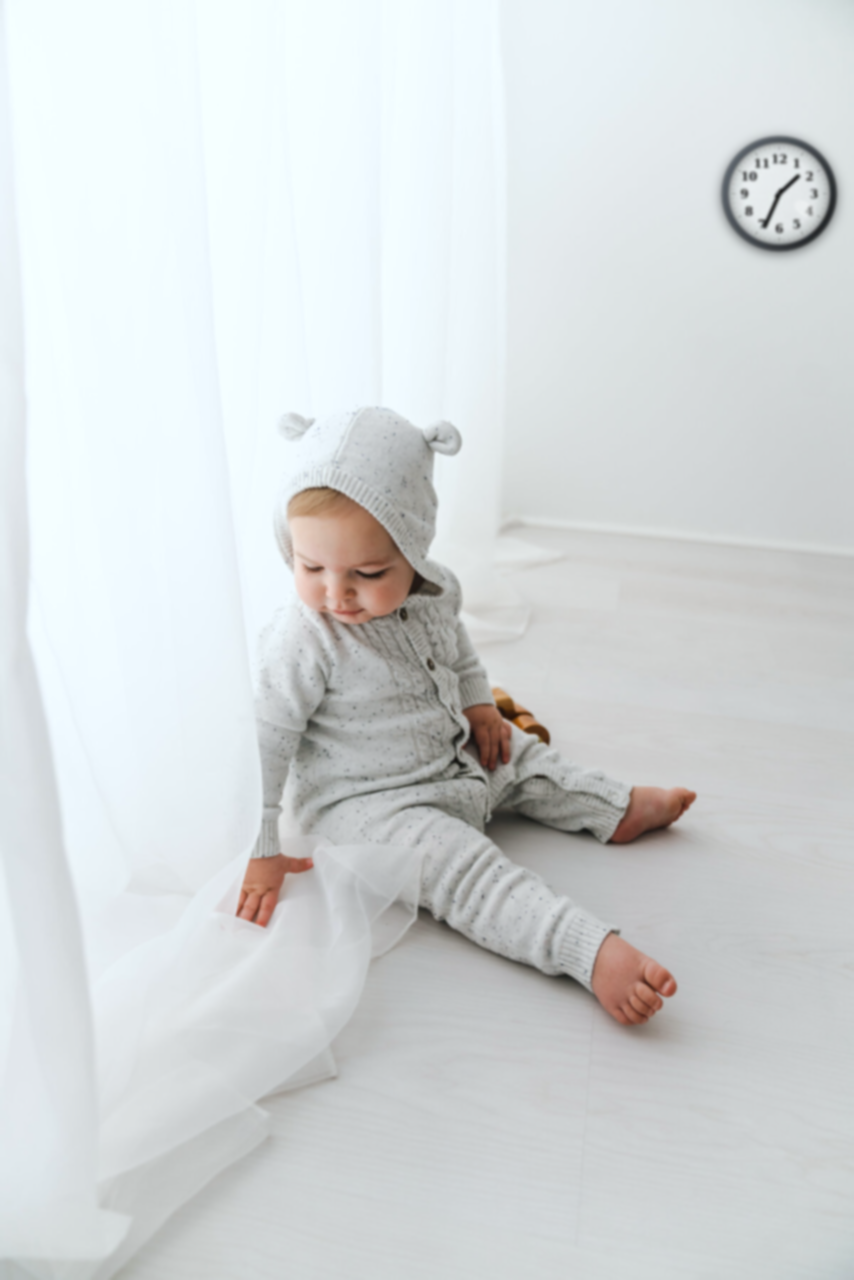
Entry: 1 h 34 min
